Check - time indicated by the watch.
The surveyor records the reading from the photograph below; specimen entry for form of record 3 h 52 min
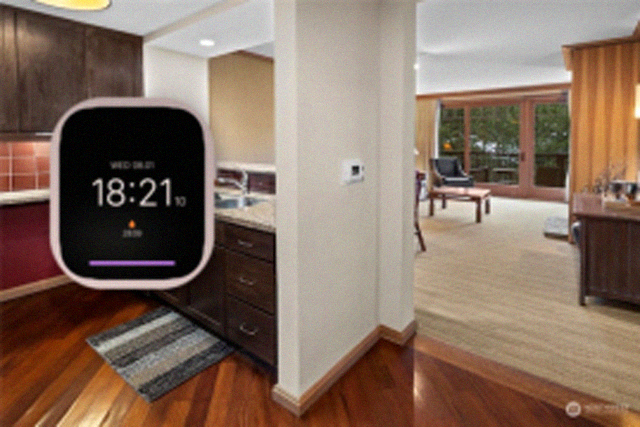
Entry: 18 h 21 min
